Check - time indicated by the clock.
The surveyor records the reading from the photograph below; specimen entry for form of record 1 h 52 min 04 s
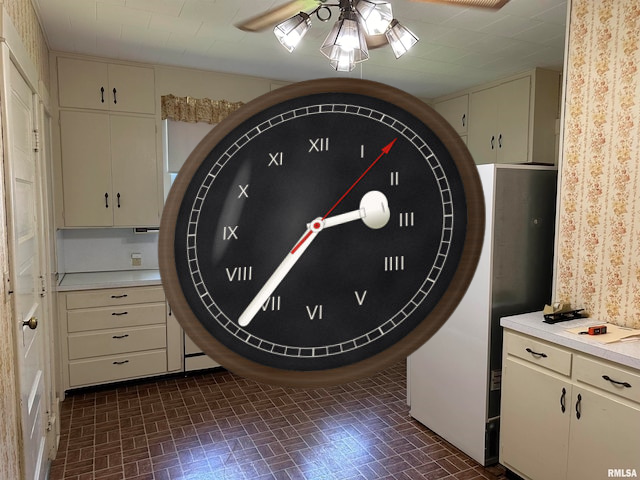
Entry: 2 h 36 min 07 s
